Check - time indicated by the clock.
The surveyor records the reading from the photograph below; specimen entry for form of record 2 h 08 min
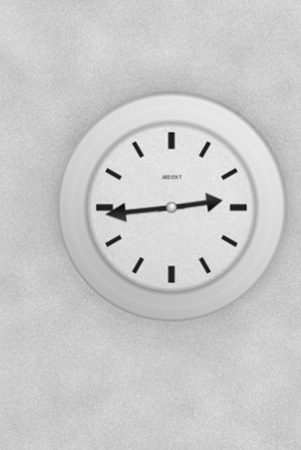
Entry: 2 h 44 min
